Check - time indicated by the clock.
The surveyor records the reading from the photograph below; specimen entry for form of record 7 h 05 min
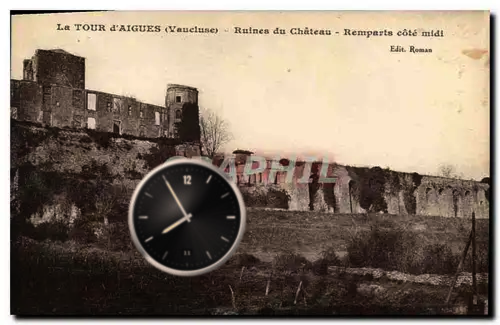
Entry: 7 h 55 min
